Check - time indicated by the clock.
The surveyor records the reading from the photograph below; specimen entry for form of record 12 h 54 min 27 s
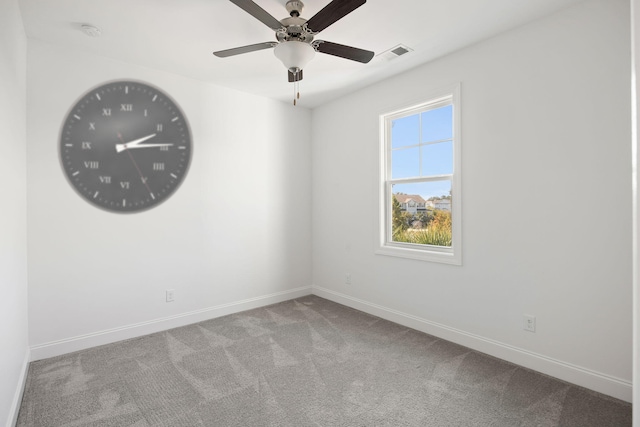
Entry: 2 h 14 min 25 s
